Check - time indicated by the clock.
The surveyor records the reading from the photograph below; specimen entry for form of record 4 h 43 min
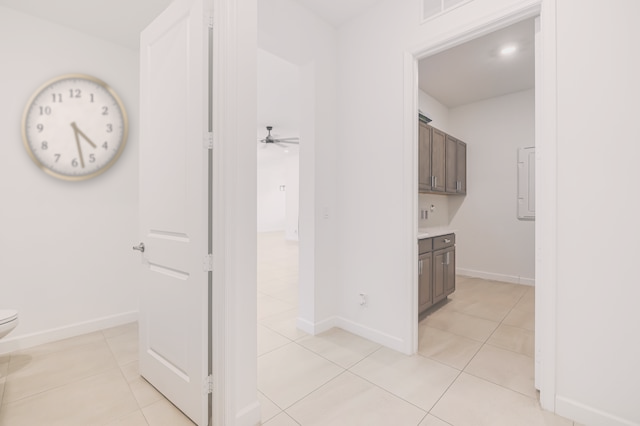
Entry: 4 h 28 min
